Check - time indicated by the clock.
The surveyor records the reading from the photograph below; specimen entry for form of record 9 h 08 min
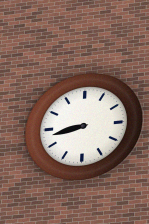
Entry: 8 h 43 min
